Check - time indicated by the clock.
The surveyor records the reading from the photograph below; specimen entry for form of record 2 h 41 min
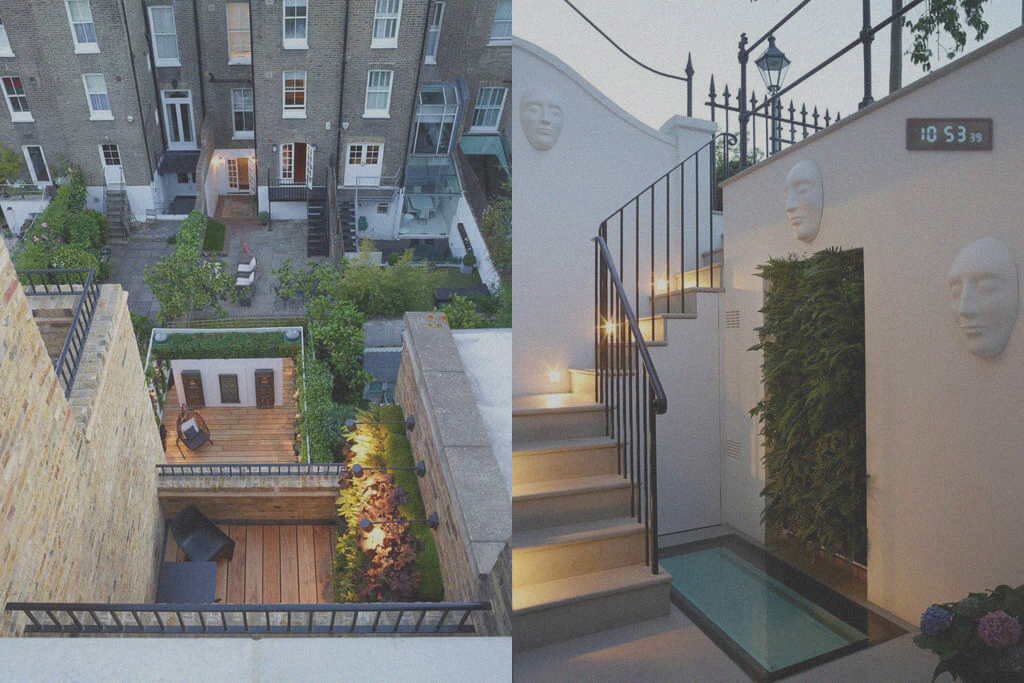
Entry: 10 h 53 min
